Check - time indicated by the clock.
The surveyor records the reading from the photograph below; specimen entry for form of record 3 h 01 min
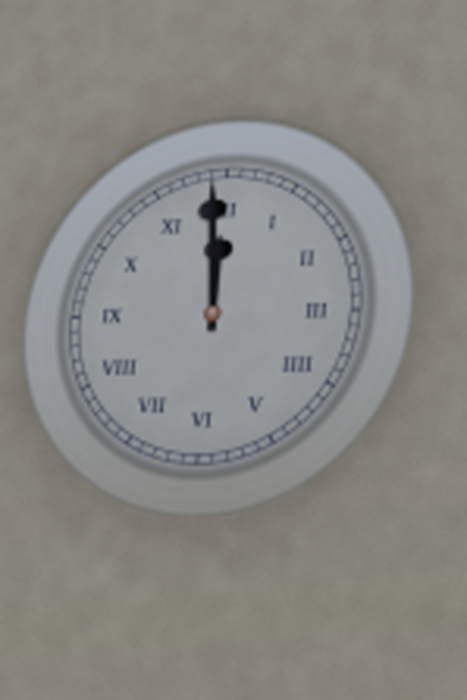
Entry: 11 h 59 min
